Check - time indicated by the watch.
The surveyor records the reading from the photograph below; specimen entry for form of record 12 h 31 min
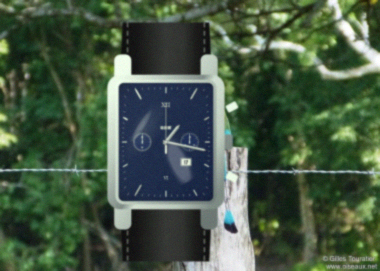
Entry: 1 h 17 min
